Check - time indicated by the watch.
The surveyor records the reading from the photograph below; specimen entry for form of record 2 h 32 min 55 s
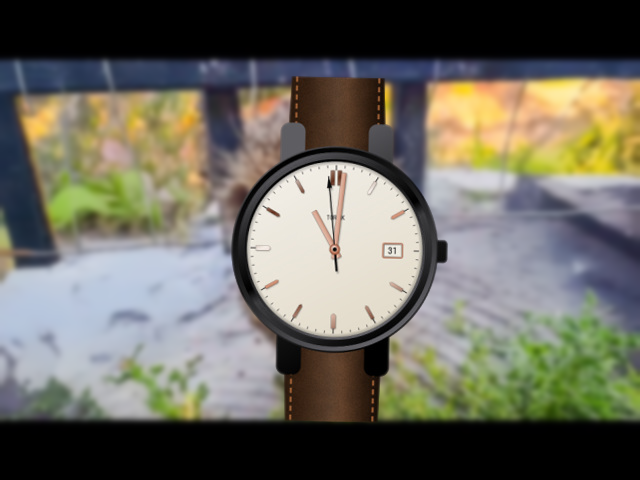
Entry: 11 h 00 min 59 s
